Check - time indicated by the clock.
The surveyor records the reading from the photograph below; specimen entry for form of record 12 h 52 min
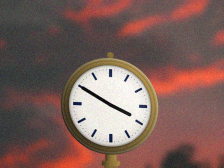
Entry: 3 h 50 min
